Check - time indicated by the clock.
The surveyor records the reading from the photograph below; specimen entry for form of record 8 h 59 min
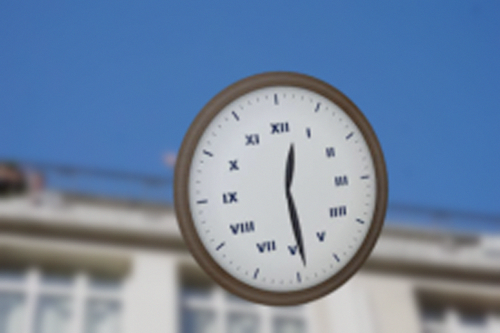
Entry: 12 h 29 min
